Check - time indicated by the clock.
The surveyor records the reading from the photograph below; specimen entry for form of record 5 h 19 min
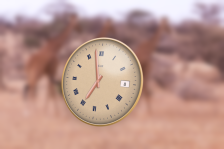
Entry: 6 h 58 min
